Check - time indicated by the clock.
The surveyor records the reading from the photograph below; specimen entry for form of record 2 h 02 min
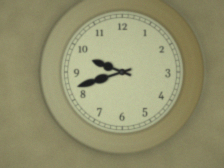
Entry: 9 h 42 min
